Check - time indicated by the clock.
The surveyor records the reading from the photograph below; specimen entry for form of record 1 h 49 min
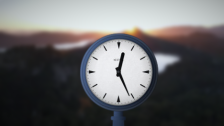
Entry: 12 h 26 min
